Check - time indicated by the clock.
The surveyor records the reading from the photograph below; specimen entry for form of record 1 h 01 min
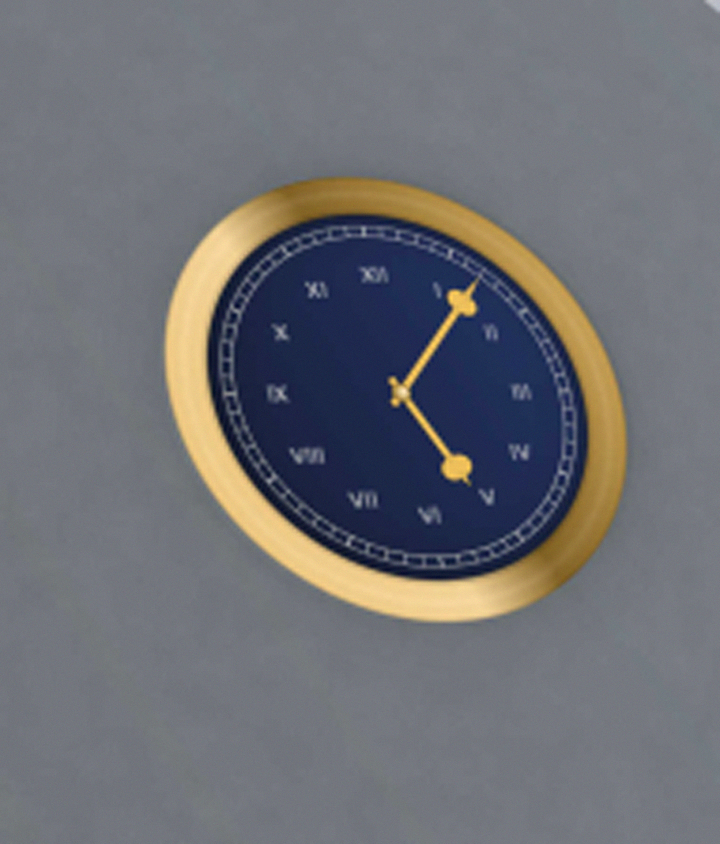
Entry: 5 h 07 min
